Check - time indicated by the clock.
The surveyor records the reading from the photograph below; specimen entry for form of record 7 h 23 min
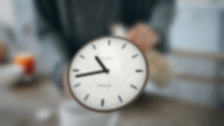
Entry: 10 h 43 min
